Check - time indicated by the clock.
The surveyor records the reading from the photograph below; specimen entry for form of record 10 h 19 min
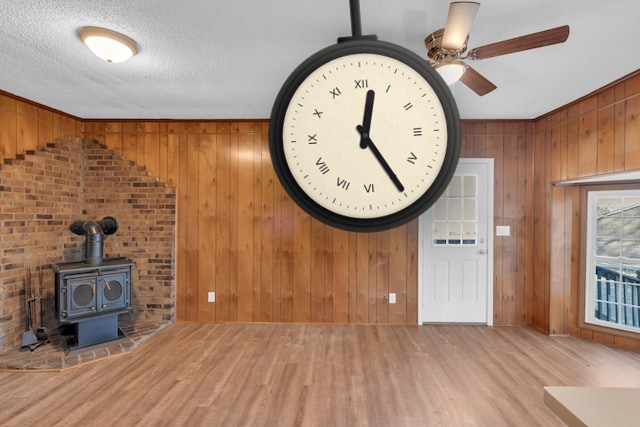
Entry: 12 h 25 min
